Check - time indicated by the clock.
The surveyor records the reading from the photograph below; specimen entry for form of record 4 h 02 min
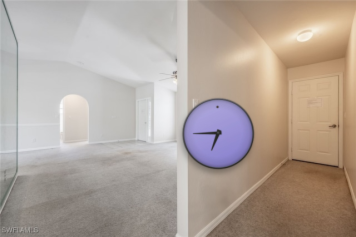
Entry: 6 h 45 min
